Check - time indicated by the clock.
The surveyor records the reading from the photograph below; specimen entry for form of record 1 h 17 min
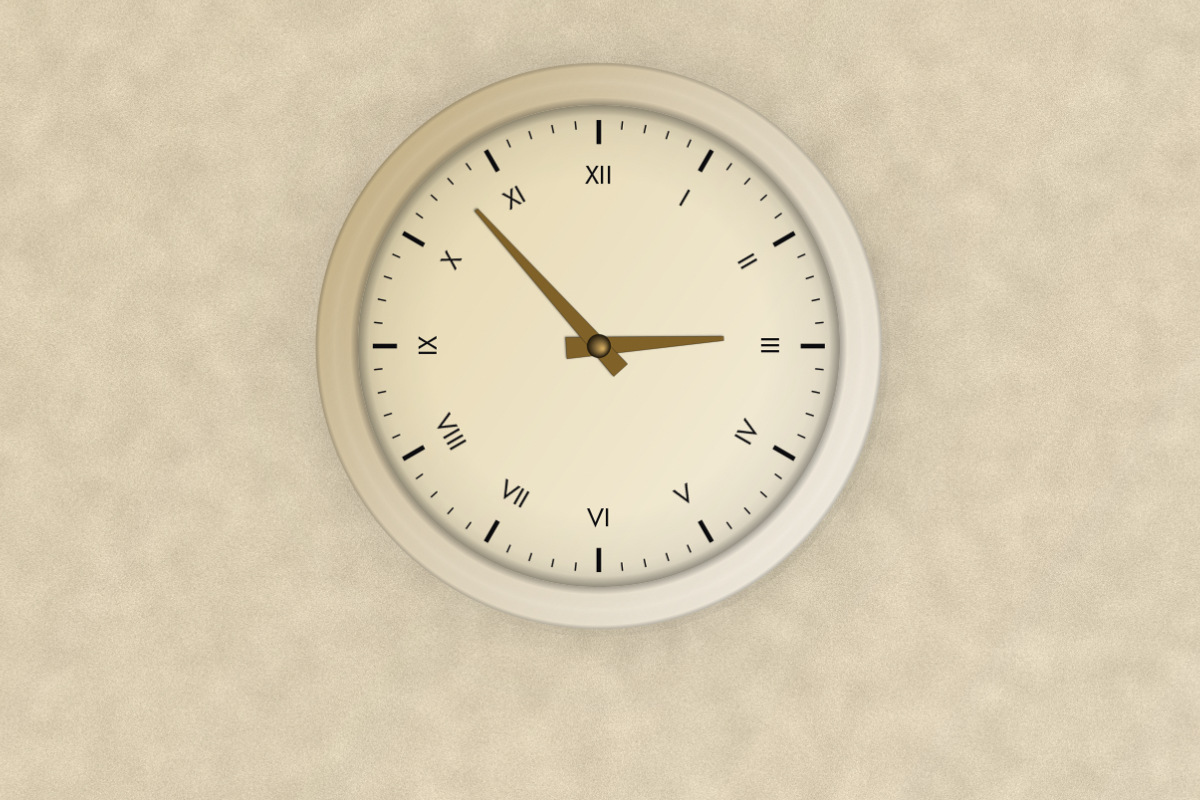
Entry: 2 h 53 min
